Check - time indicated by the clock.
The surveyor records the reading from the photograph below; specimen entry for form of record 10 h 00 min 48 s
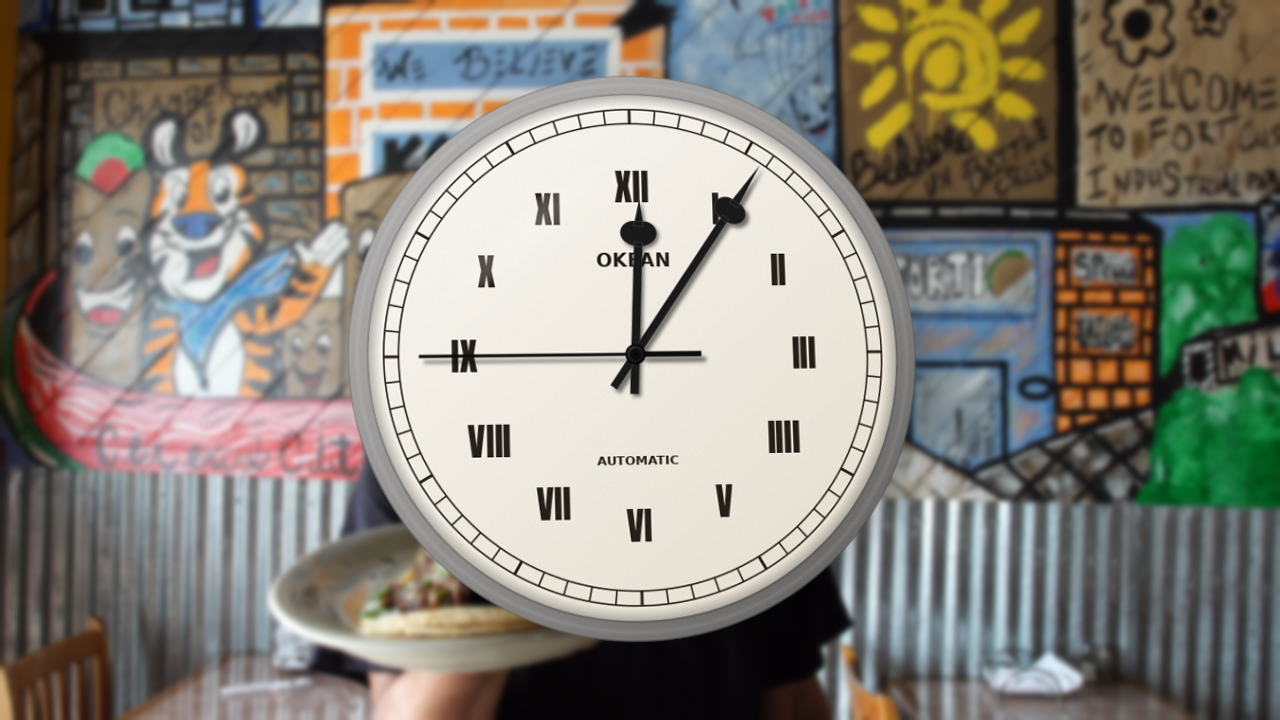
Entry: 12 h 05 min 45 s
